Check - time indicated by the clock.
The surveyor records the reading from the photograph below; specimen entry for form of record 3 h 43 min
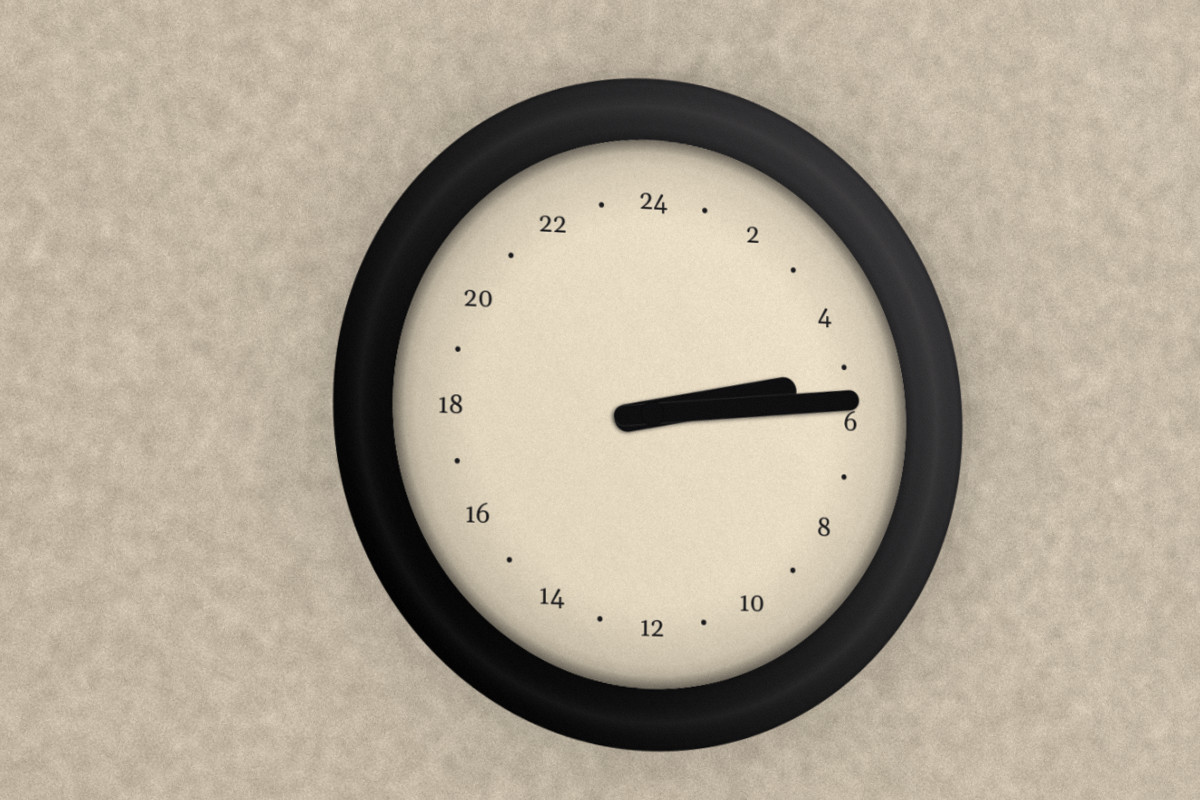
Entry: 5 h 14 min
